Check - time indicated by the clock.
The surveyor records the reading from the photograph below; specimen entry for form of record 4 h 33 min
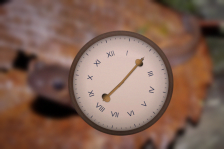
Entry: 8 h 10 min
